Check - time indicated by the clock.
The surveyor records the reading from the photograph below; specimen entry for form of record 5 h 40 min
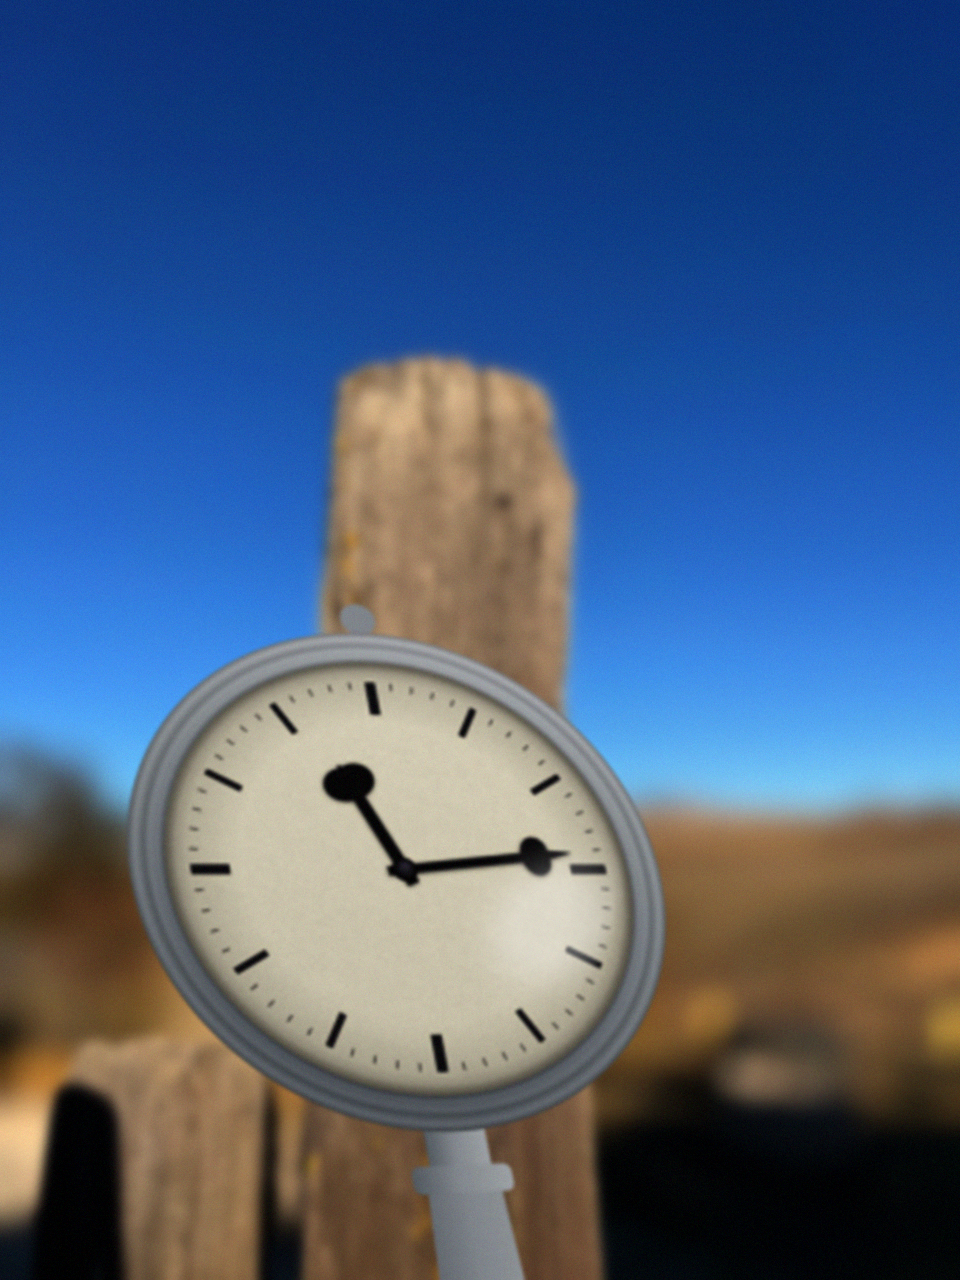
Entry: 11 h 14 min
